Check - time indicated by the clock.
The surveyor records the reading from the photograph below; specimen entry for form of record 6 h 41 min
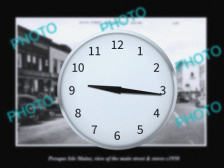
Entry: 9 h 16 min
